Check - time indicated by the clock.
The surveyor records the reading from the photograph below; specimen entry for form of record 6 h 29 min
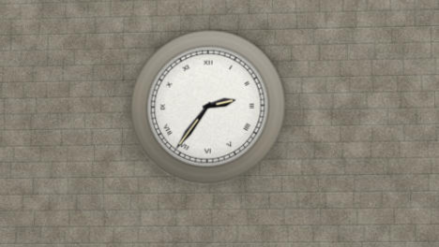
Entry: 2 h 36 min
